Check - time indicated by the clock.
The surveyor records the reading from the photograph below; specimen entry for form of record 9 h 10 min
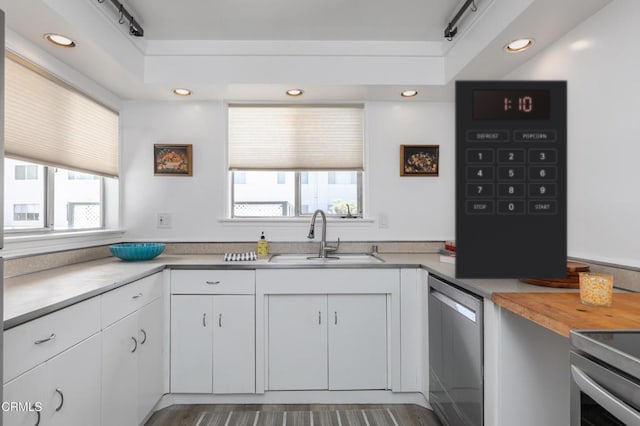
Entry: 1 h 10 min
